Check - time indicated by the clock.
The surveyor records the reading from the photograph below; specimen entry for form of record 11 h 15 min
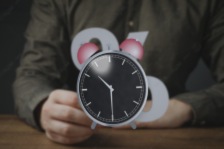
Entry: 10 h 30 min
